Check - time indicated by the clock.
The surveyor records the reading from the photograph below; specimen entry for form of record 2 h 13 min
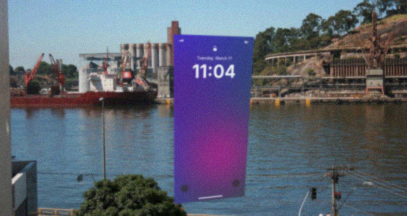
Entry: 11 h 04 min
